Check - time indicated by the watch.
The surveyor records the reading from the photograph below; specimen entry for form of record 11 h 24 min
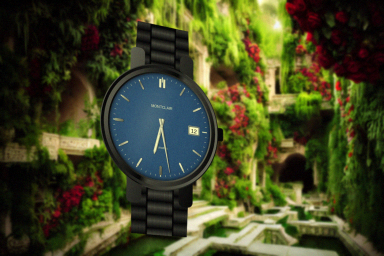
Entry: 6 h 28 min
